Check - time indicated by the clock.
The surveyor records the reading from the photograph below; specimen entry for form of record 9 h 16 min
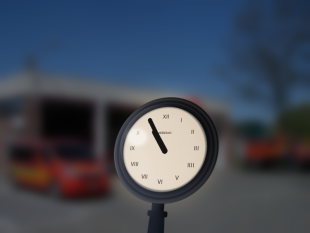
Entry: 10 h 55 min
